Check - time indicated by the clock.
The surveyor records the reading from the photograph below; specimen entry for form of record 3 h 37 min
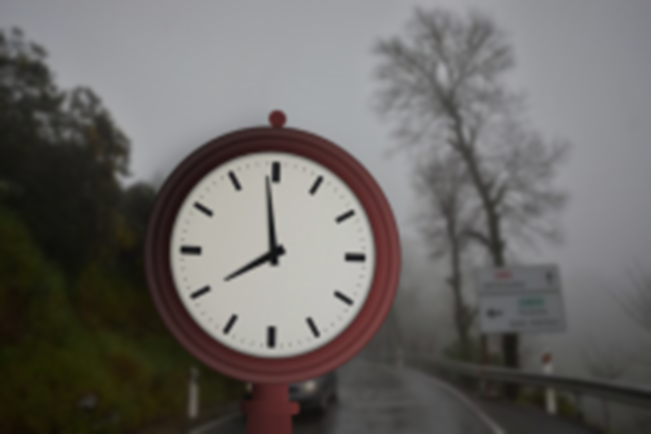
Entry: 7 h 59 min
